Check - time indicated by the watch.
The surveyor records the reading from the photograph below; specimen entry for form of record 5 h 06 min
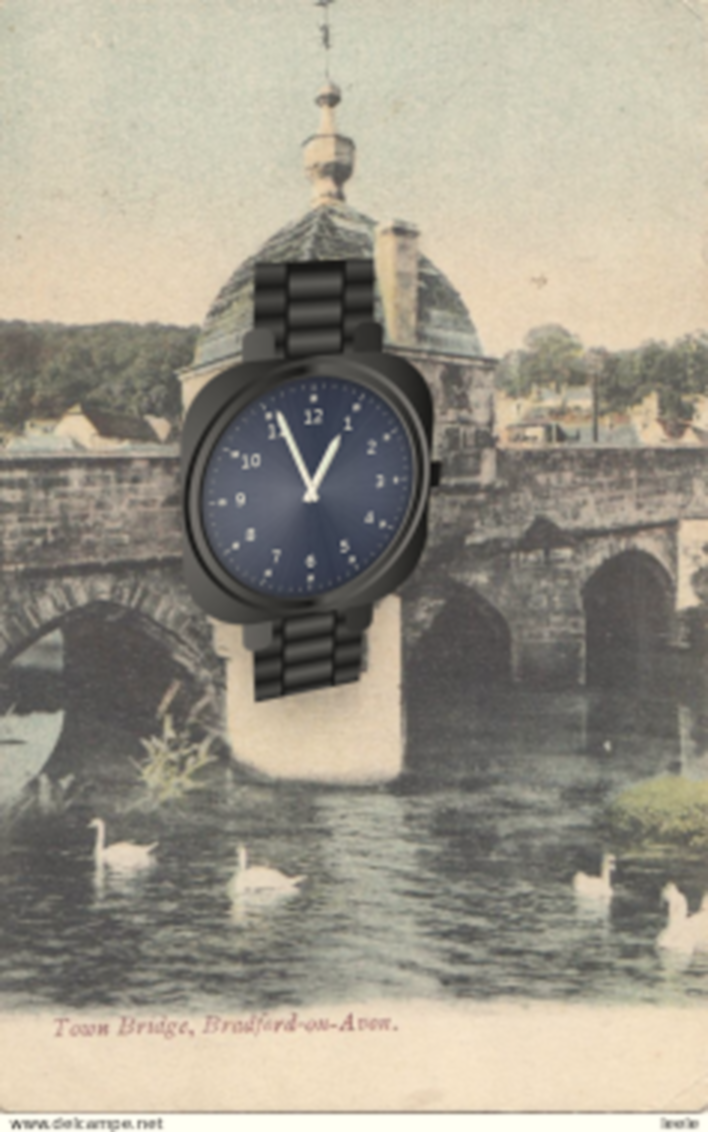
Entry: 12 h 56 min
